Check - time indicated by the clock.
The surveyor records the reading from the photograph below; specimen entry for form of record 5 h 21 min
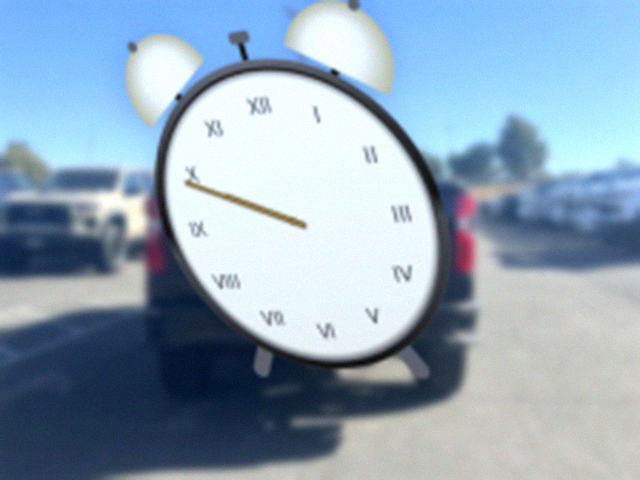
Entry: 9 h 49 min
